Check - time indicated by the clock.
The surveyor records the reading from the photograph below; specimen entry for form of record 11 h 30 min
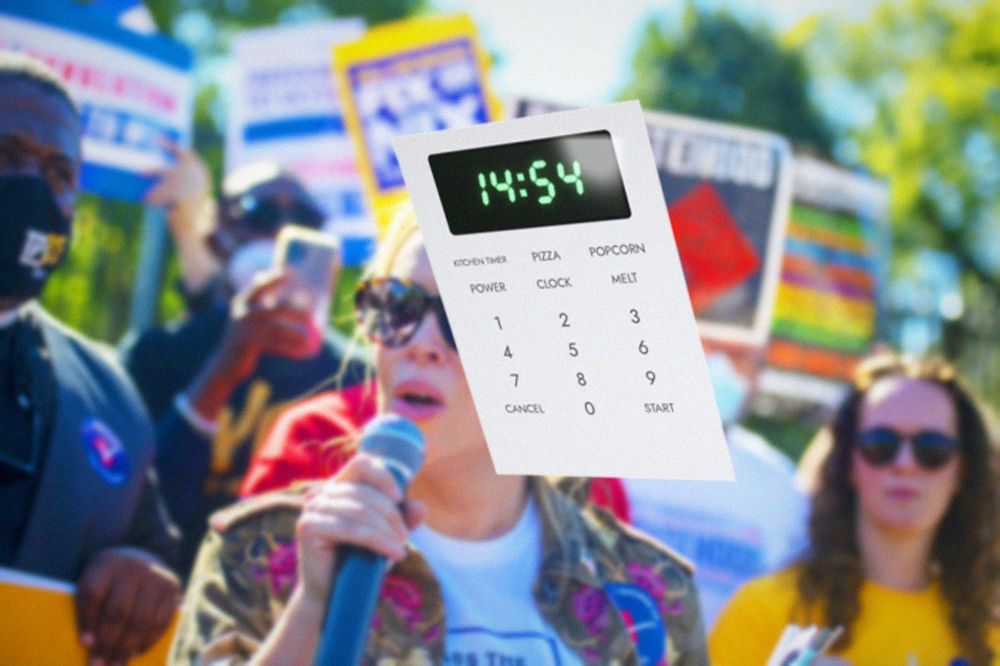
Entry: 14 h 54 min
